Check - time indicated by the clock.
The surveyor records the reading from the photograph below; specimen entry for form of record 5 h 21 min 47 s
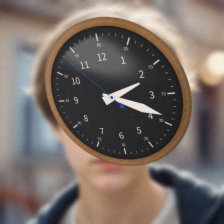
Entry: 2 h 18 min 53 s
